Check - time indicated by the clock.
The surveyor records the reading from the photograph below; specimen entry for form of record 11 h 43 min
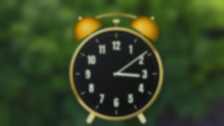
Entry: 3 h 09 min
